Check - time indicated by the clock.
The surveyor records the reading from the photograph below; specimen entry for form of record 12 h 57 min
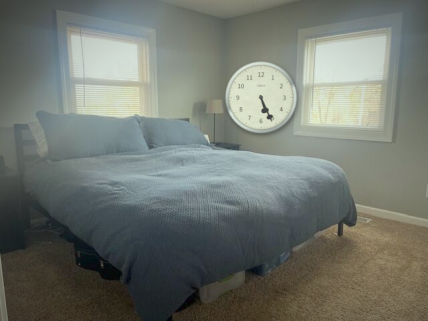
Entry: 5 h 26 min
